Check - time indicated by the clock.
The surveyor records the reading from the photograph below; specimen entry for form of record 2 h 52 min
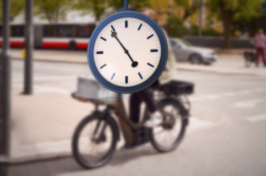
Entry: 4 h 54 min
